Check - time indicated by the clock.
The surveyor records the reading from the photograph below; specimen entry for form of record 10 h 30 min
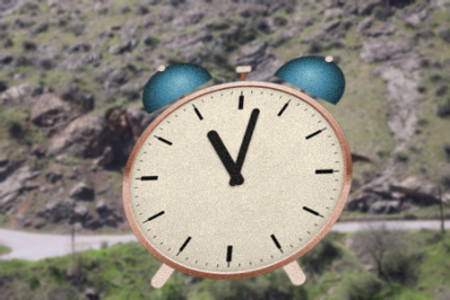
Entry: 11 h 02 min
